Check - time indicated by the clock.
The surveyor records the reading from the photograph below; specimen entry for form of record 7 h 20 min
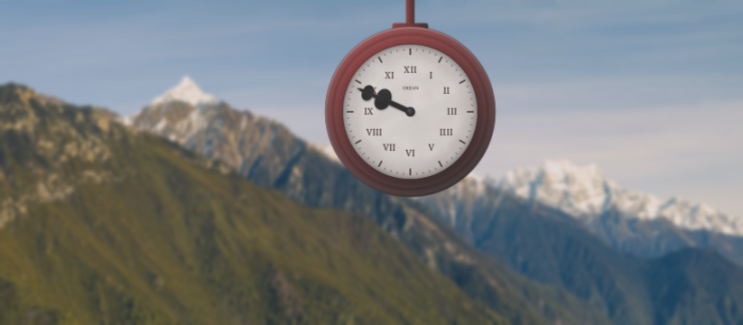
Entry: 9 h 49 min
